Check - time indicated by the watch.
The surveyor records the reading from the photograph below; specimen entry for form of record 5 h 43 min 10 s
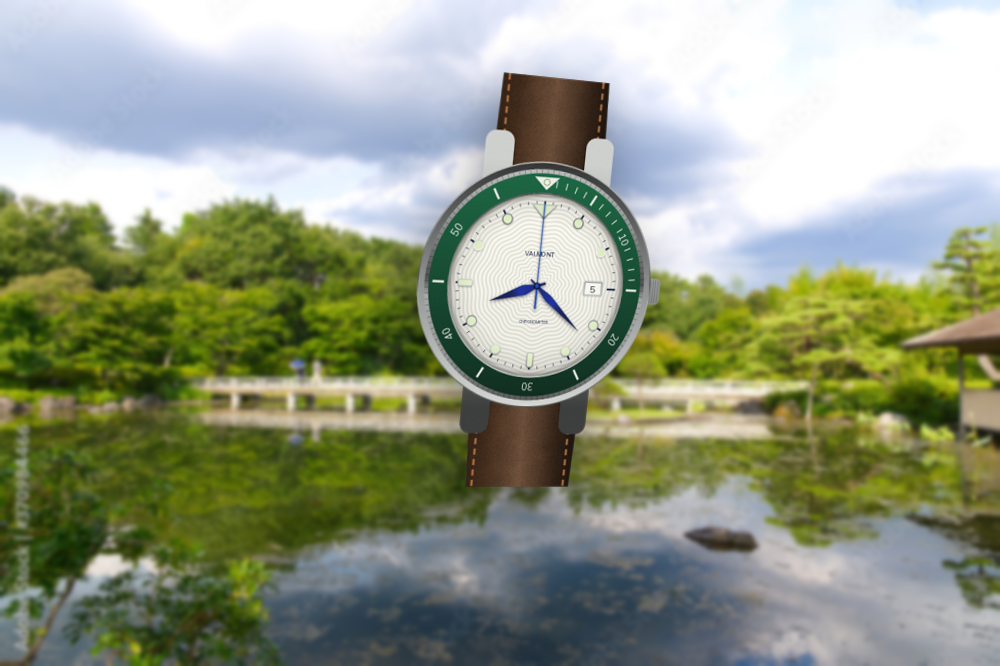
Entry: 8 h 22 min 00 s
